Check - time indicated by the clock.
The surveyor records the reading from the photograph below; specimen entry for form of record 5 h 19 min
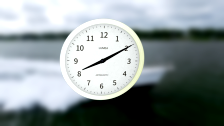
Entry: 8 h 10 min
